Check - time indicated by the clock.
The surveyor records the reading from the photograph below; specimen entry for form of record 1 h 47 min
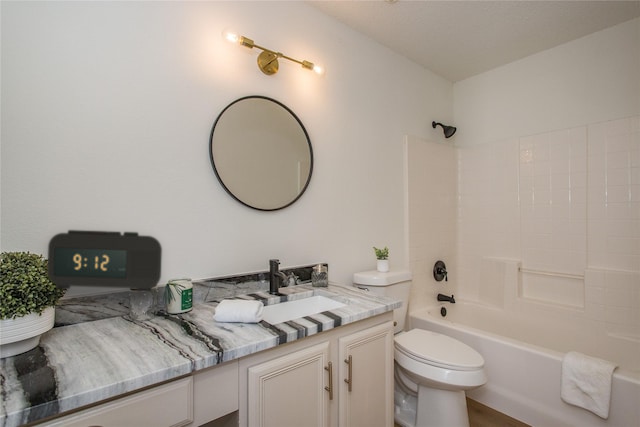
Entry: 9 h 12 min
